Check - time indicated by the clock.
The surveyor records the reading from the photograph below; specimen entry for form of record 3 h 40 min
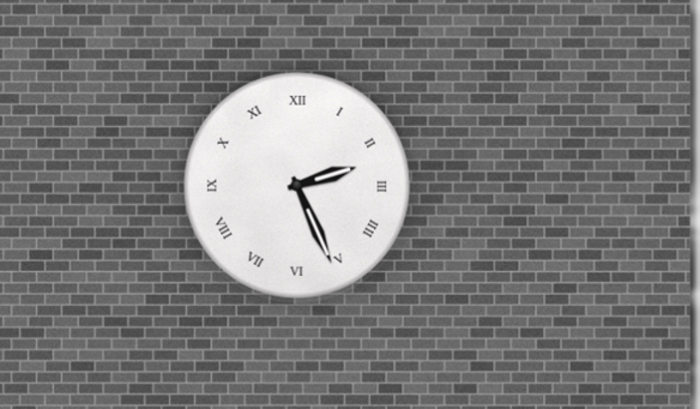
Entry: 2 h 26 min
